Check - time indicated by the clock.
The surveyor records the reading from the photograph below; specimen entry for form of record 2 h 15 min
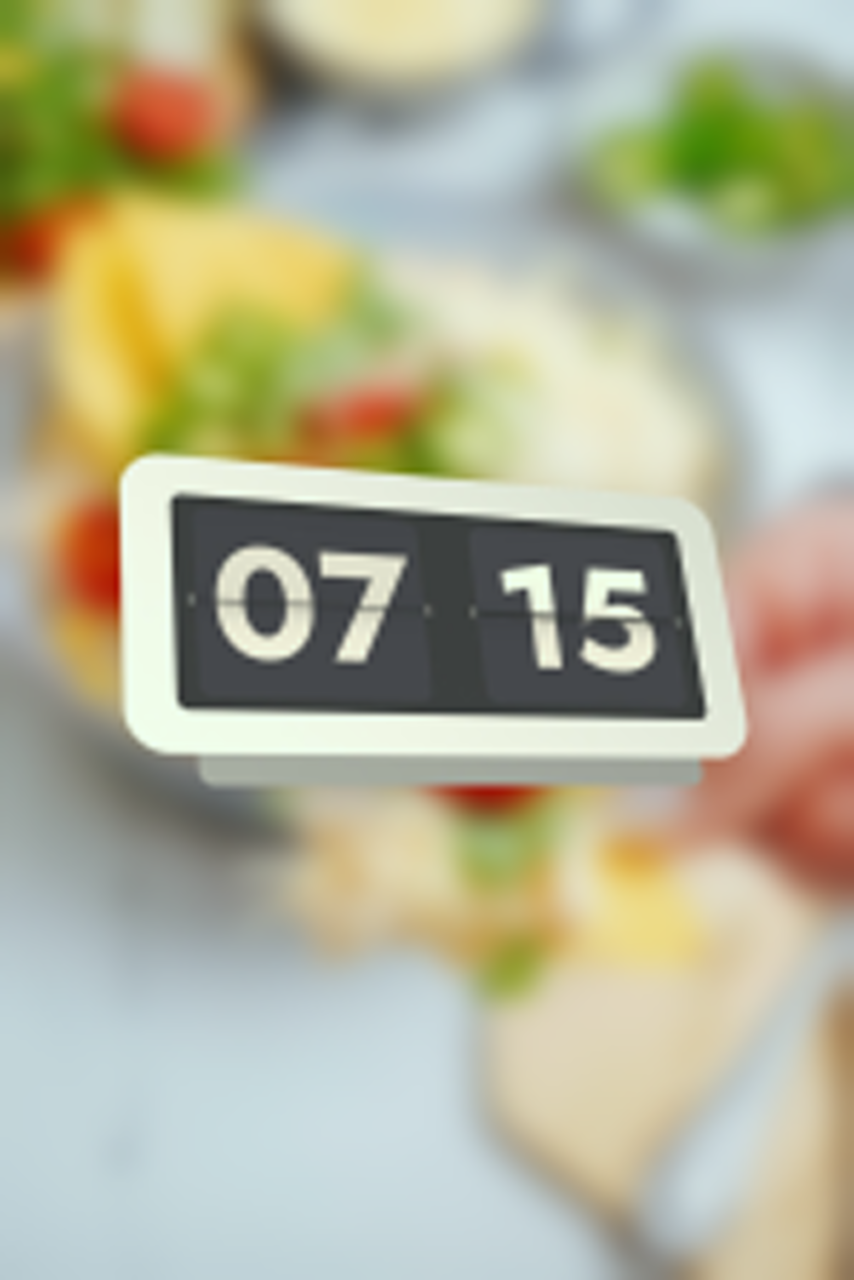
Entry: 7 h 15 min
